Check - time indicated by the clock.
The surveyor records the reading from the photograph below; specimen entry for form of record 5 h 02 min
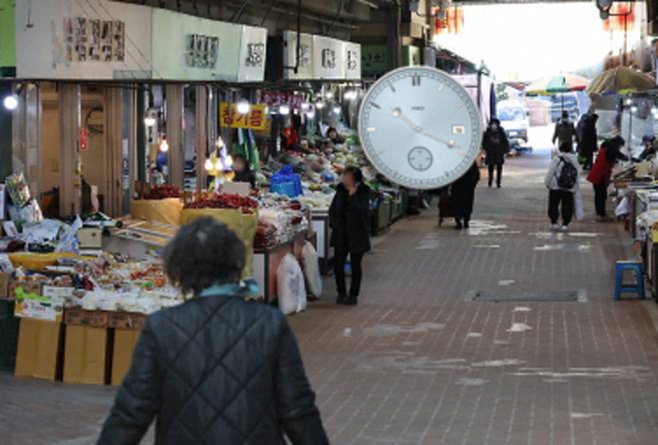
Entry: 10 h 19 min
